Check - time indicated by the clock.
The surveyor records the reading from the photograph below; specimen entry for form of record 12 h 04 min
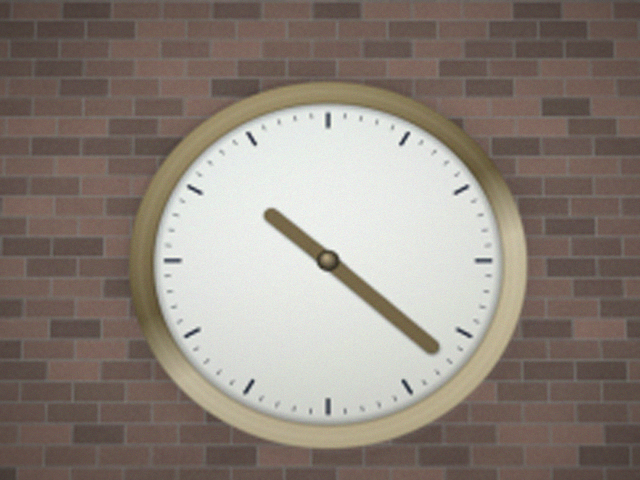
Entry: 10 h 22 min
